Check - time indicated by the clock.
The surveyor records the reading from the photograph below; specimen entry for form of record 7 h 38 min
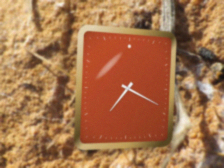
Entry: 7 h 19 min
